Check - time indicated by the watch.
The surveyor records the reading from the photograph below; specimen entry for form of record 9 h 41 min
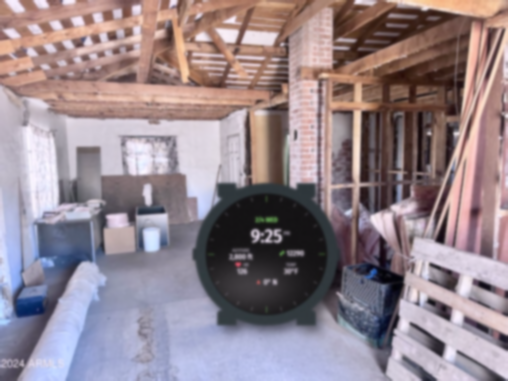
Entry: 9 h 25 min
